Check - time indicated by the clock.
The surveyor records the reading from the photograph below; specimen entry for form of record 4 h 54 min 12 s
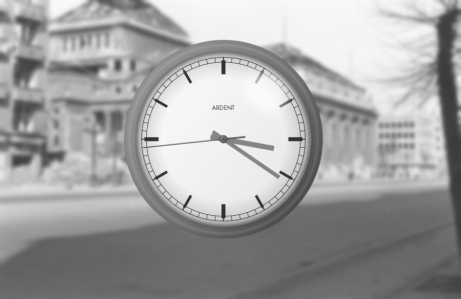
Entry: 3 h 20 min 44 s
